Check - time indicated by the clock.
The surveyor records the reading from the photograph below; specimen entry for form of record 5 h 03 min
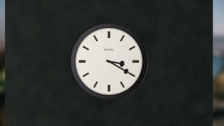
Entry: 3 h 20 min
